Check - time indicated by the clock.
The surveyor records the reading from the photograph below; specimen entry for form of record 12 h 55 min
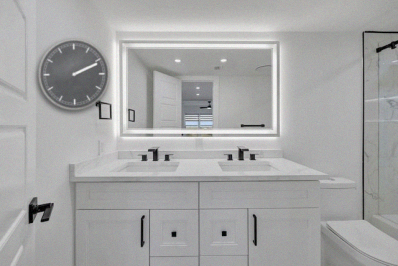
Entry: 2 h 11 min
